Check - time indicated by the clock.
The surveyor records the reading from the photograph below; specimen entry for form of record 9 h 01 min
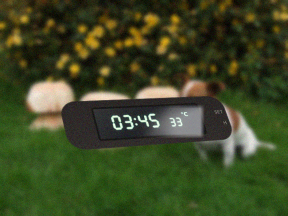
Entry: 3 h 45 min
